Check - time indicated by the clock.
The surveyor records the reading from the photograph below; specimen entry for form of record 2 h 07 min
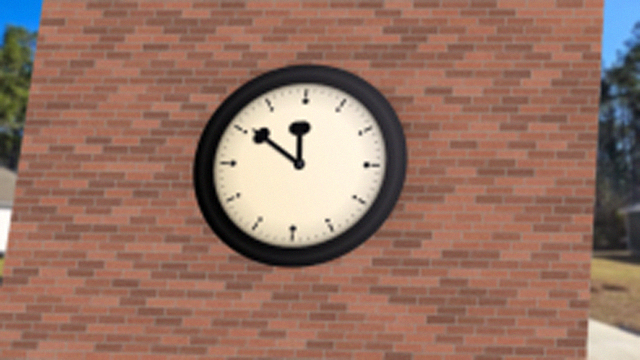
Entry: 11 h 51 min
